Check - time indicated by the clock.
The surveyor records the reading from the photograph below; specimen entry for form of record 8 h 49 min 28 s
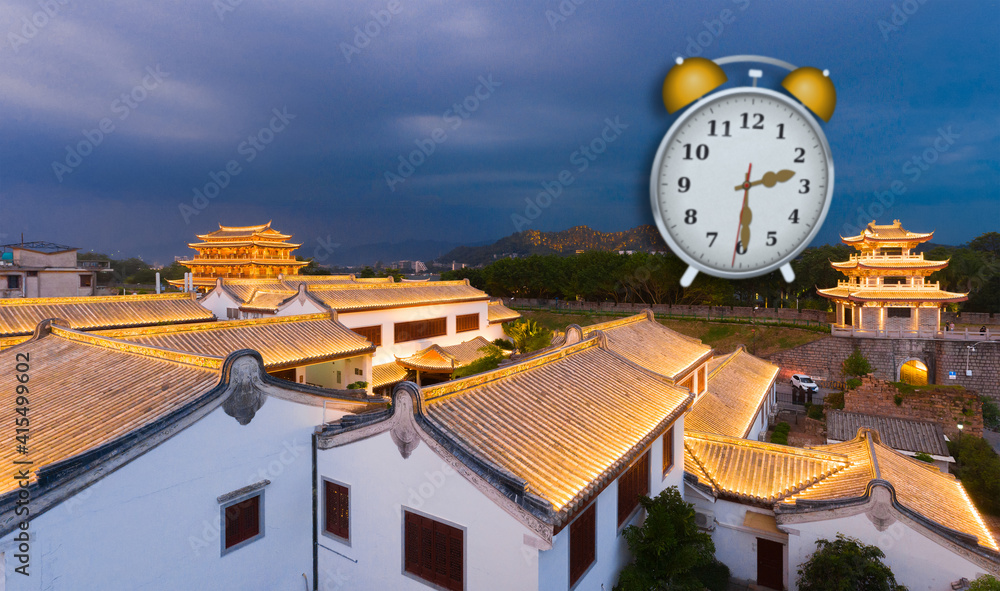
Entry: 2 h 29 min 31 s
